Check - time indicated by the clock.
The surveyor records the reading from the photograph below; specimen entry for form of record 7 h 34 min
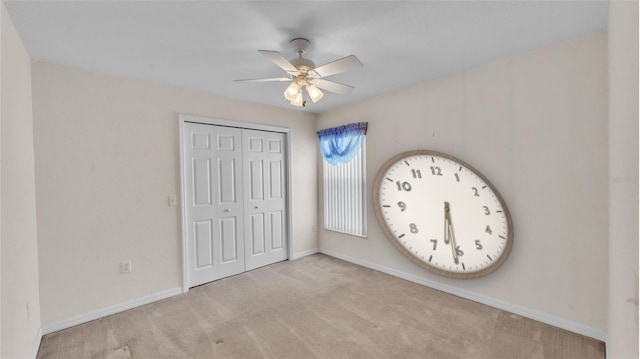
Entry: 6 h 31 min
